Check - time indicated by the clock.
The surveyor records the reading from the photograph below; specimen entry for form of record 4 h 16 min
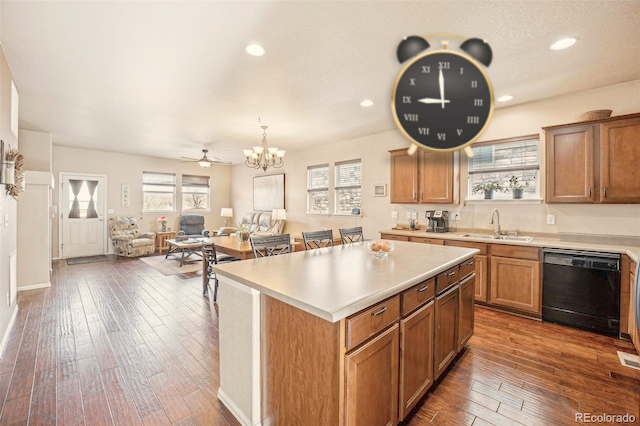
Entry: 8 h 59 min
